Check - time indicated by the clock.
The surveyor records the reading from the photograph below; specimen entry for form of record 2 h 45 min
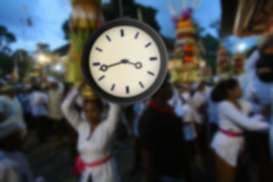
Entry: 3 h 43 min
